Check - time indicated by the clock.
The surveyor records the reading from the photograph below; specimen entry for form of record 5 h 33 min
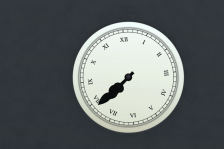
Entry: 7 h 39 min
